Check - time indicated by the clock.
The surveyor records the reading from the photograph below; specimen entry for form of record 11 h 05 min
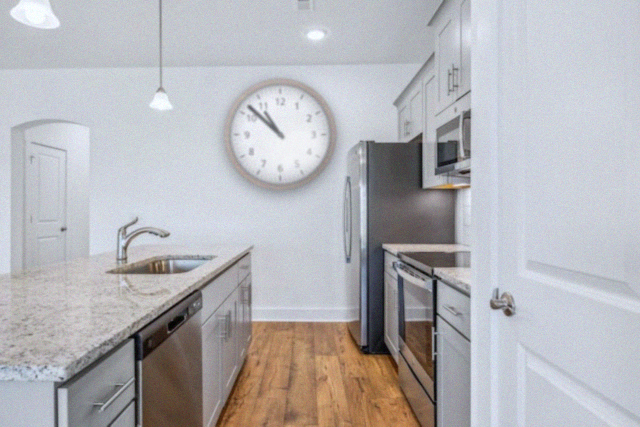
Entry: 10 h 52 min
